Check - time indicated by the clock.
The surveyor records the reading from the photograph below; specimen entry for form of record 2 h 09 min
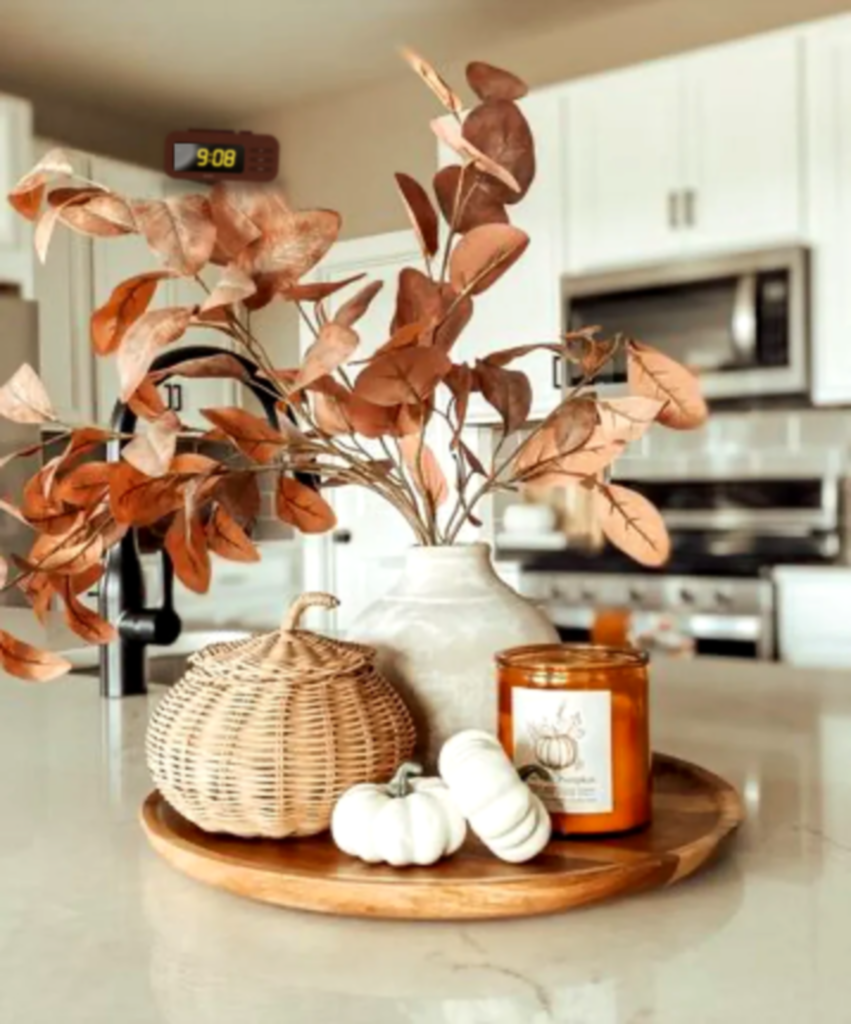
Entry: 9 h 08 min
